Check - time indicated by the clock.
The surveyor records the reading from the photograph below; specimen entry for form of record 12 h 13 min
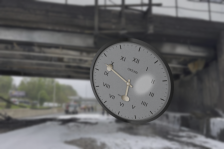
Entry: 5 h 48 min
